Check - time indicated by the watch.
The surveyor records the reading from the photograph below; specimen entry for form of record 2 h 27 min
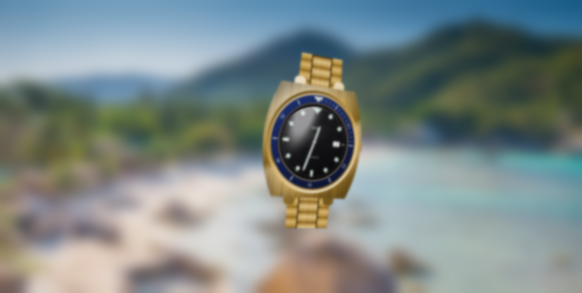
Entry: 12 h 33 min
